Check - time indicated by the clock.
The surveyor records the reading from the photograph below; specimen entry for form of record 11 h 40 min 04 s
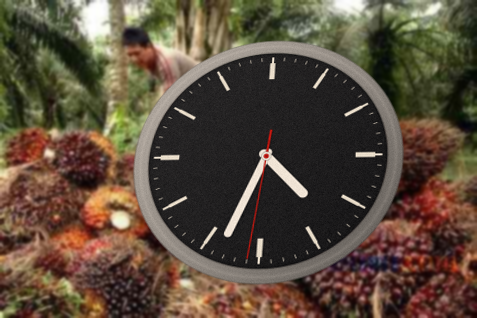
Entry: 4 h 33 min 31 s
